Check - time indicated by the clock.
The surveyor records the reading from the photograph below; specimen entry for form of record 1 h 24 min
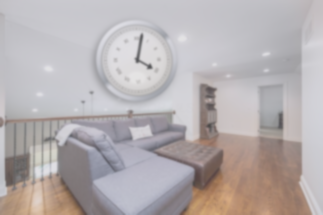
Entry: 4 h 02 min
